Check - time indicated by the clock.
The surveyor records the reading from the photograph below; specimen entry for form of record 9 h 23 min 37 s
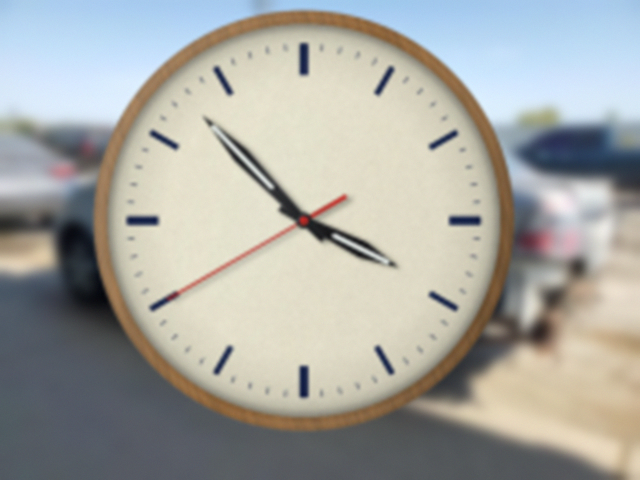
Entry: 3 h 52 min 40 s
